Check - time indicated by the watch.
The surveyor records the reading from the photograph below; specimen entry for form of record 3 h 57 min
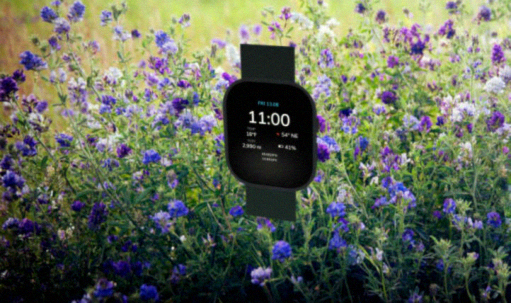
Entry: 11 h 00 min
